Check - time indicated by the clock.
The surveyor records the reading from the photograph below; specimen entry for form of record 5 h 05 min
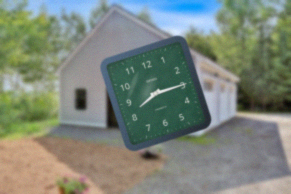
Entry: 8 h 15 min
